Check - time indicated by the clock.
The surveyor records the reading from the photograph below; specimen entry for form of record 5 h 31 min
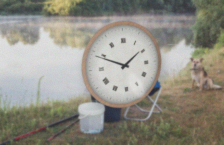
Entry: 1 h 49 min
